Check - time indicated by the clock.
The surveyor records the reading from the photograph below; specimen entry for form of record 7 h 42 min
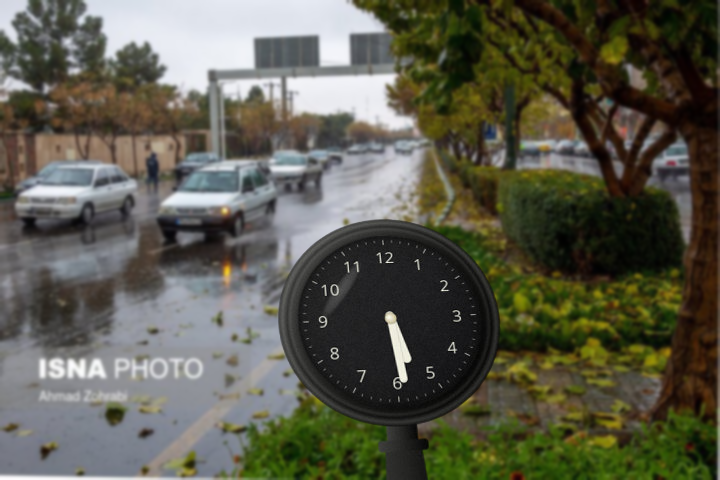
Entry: 5 h 29 min
